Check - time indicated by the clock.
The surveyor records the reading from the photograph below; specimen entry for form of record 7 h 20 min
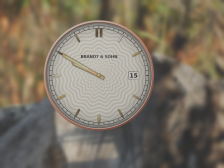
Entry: 9 h 50 min
